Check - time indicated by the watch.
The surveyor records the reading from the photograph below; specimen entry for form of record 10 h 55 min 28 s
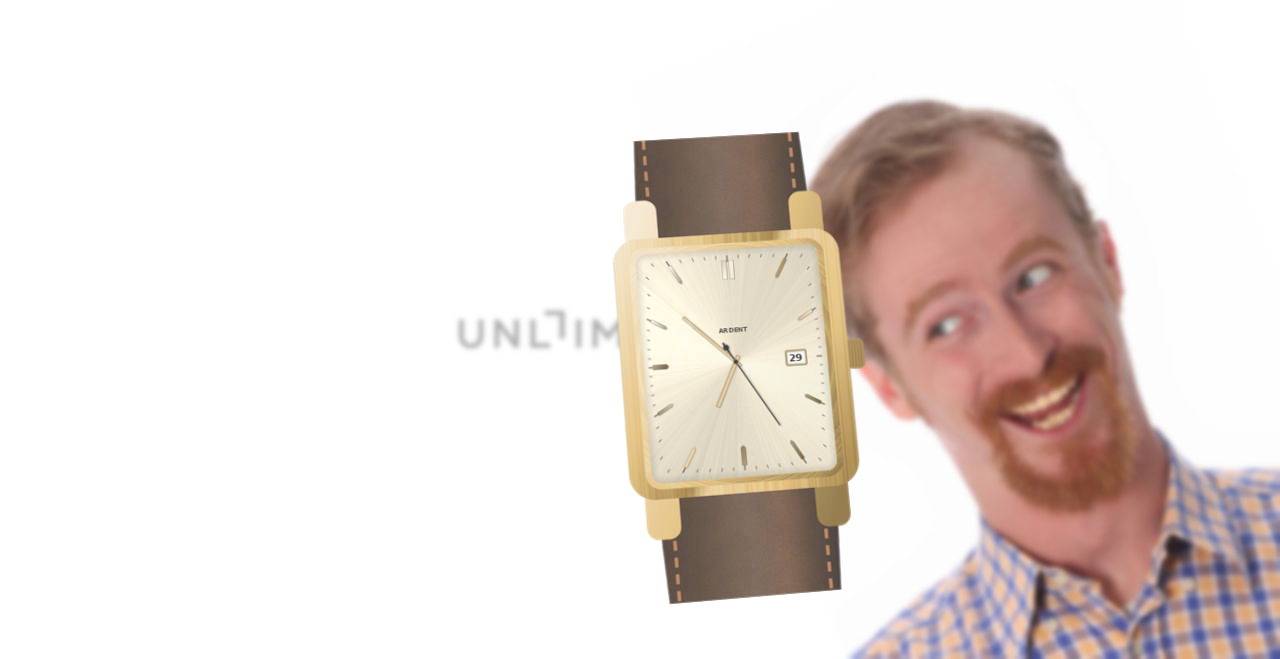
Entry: 6 h 52 min 25 s
